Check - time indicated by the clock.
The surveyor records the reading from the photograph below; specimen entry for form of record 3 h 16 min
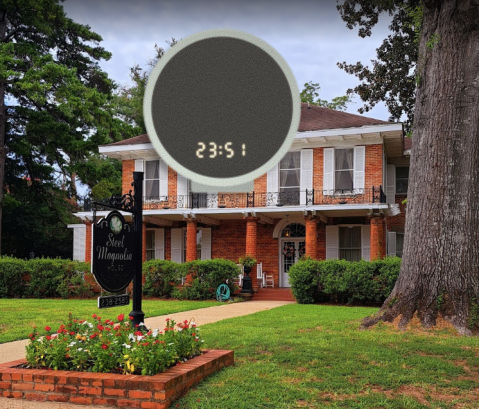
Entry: 23 h 51 min
